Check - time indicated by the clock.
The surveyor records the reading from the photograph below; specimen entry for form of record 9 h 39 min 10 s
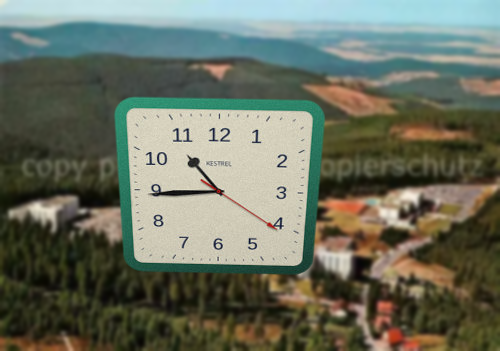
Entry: 10 h 44 min 21 s
